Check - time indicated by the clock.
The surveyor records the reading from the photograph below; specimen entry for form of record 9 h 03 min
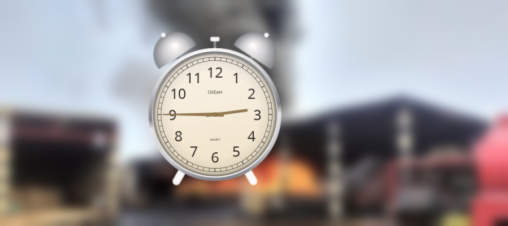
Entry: 2 h 45 min
